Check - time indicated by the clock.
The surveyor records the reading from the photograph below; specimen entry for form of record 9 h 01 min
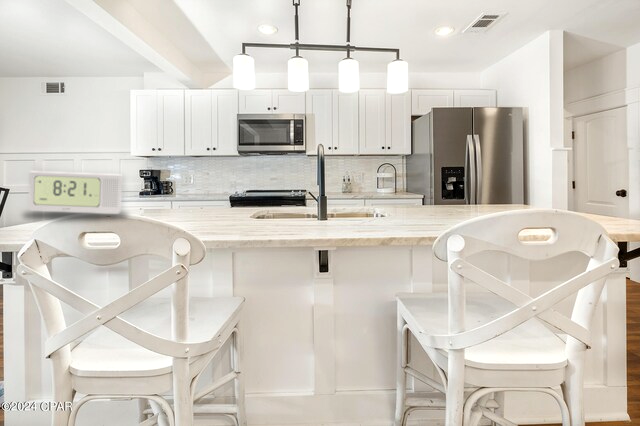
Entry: 8 h 21 min
